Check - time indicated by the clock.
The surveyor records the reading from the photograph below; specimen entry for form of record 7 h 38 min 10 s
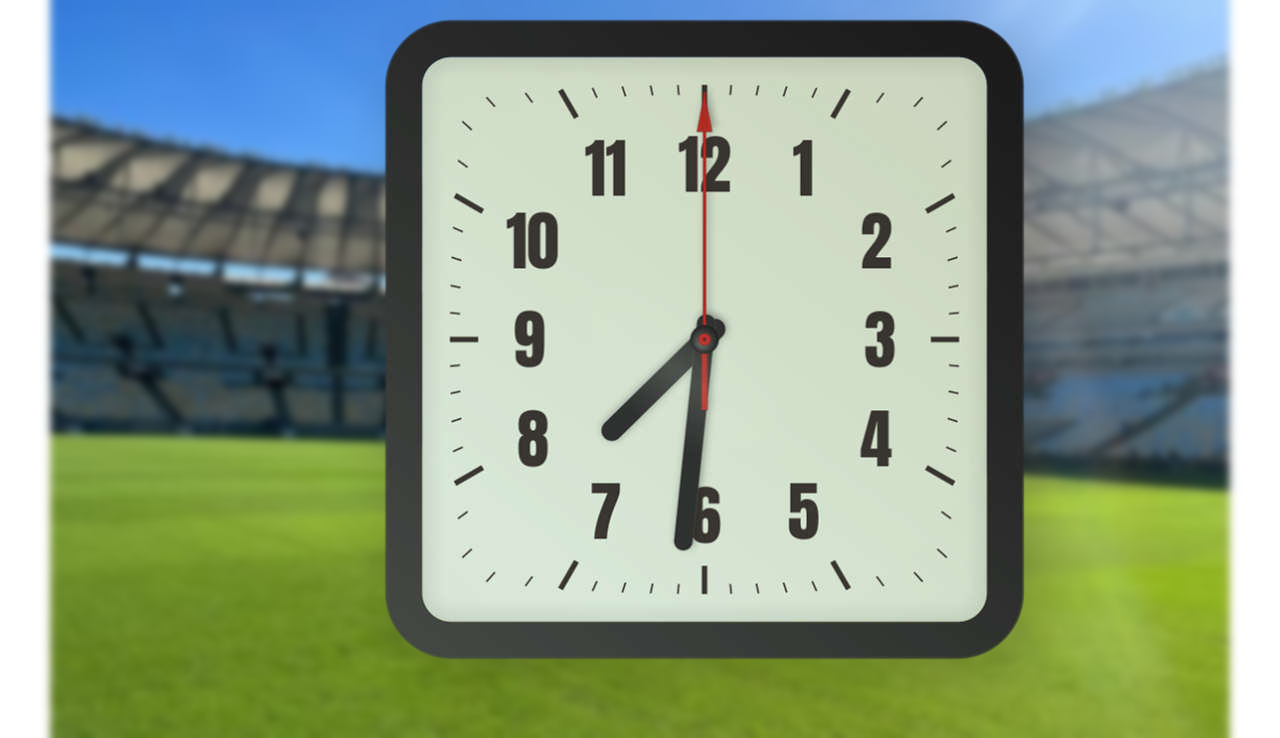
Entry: 7 h 31 min 00 s
